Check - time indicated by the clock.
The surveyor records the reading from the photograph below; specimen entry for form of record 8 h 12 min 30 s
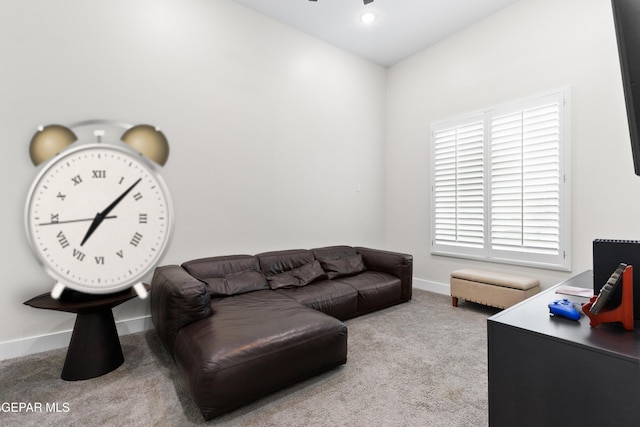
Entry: 7 h 07 min 44 s
